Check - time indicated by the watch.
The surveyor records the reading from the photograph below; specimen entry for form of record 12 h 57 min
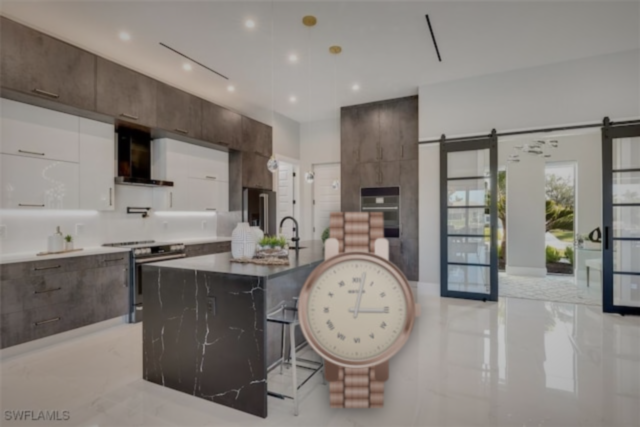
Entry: 3 h 02 min
